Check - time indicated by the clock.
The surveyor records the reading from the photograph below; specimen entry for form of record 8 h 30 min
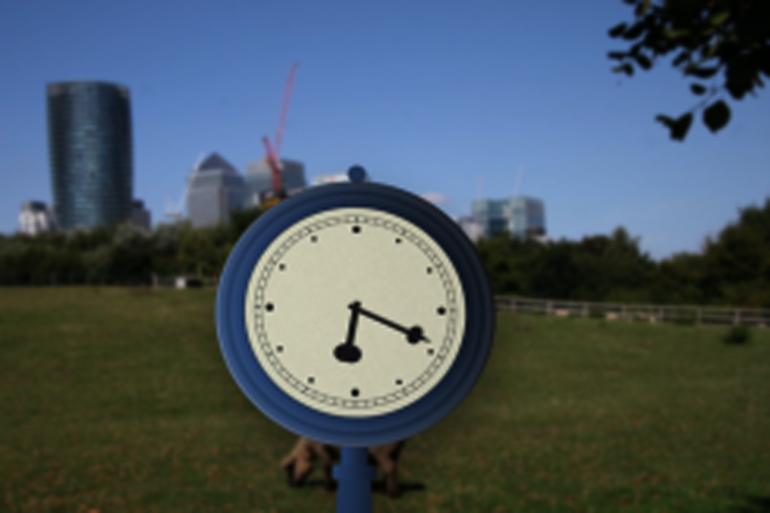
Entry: 6 h 19 min
